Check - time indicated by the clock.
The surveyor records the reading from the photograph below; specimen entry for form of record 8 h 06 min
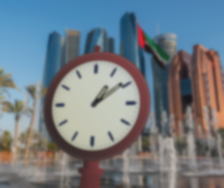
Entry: 1 h 09 min
